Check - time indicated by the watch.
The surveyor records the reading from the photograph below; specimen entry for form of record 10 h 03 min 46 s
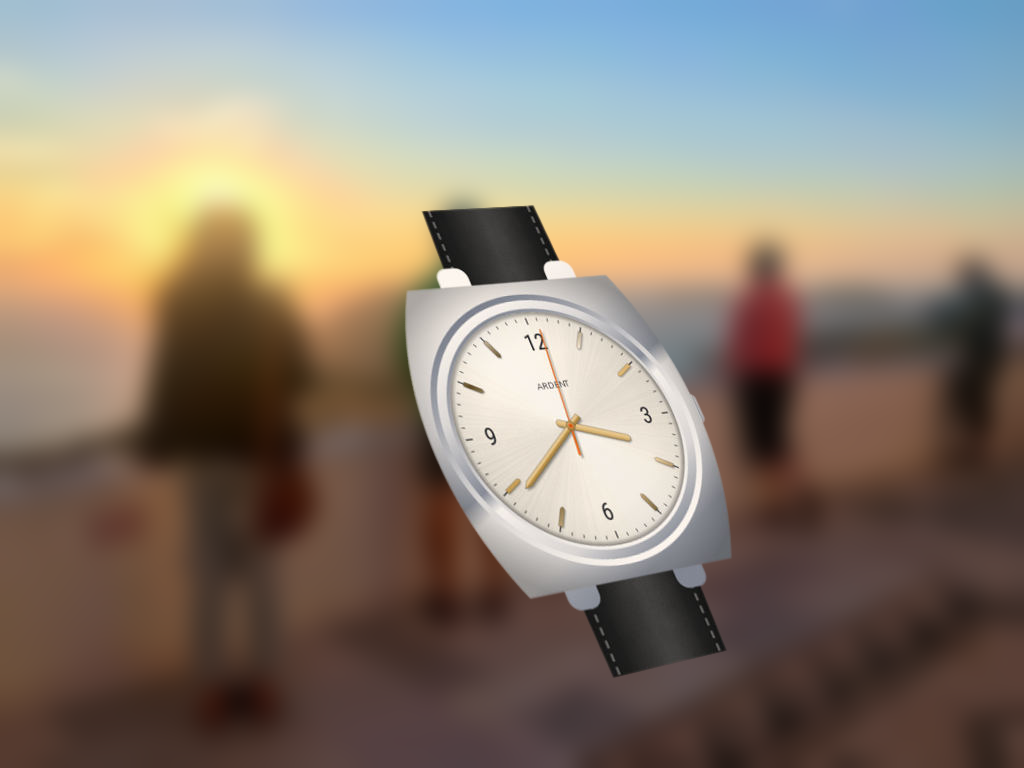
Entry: 3 h 39 min 01 s
